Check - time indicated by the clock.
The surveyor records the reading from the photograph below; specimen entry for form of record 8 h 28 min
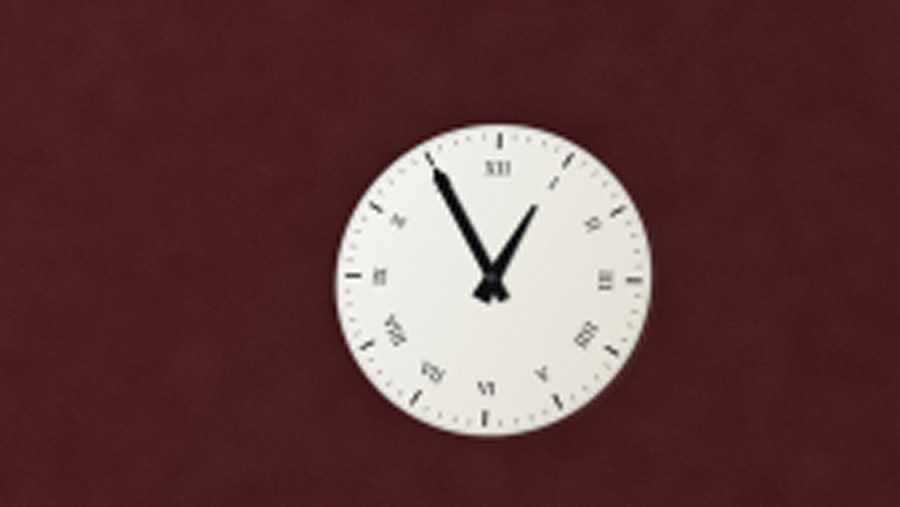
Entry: 12 h 55 min
